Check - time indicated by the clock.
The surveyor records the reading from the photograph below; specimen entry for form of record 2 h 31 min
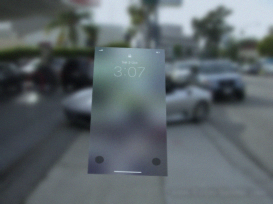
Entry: 3 h 07 min
